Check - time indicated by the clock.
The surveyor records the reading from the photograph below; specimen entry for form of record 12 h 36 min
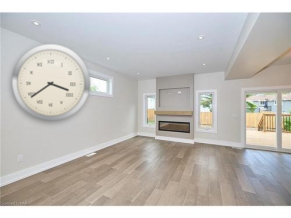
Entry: 3 h 39 min
